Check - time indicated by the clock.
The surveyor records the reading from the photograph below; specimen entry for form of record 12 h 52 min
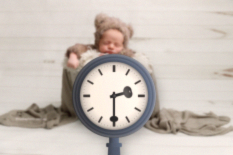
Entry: 2 h 30 min
